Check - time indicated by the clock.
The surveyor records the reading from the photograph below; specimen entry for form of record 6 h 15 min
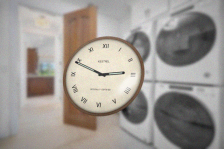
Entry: 2 h 49 min
